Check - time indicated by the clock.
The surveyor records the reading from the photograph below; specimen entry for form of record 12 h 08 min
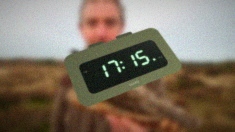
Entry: 17 h 15 min
